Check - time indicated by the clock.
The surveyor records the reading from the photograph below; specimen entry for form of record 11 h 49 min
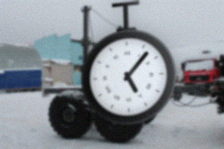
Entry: 5 h 07 min
